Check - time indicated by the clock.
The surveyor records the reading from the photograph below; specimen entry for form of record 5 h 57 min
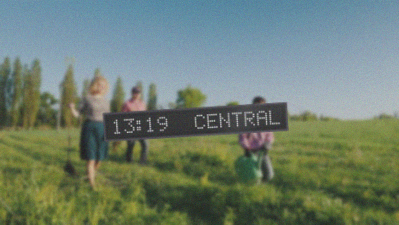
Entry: 13 h 19 min
